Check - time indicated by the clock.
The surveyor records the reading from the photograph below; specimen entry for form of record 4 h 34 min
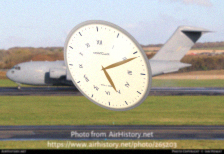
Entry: 5 h 11 min
